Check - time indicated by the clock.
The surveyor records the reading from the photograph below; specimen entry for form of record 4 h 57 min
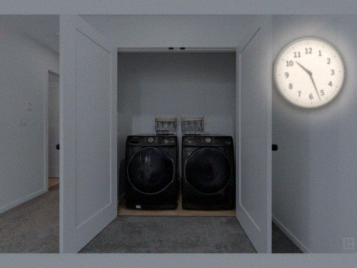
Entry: 10 h 27 min
